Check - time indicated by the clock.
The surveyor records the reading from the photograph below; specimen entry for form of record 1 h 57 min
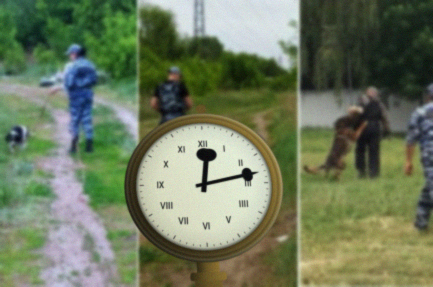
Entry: 12 h 13 min
